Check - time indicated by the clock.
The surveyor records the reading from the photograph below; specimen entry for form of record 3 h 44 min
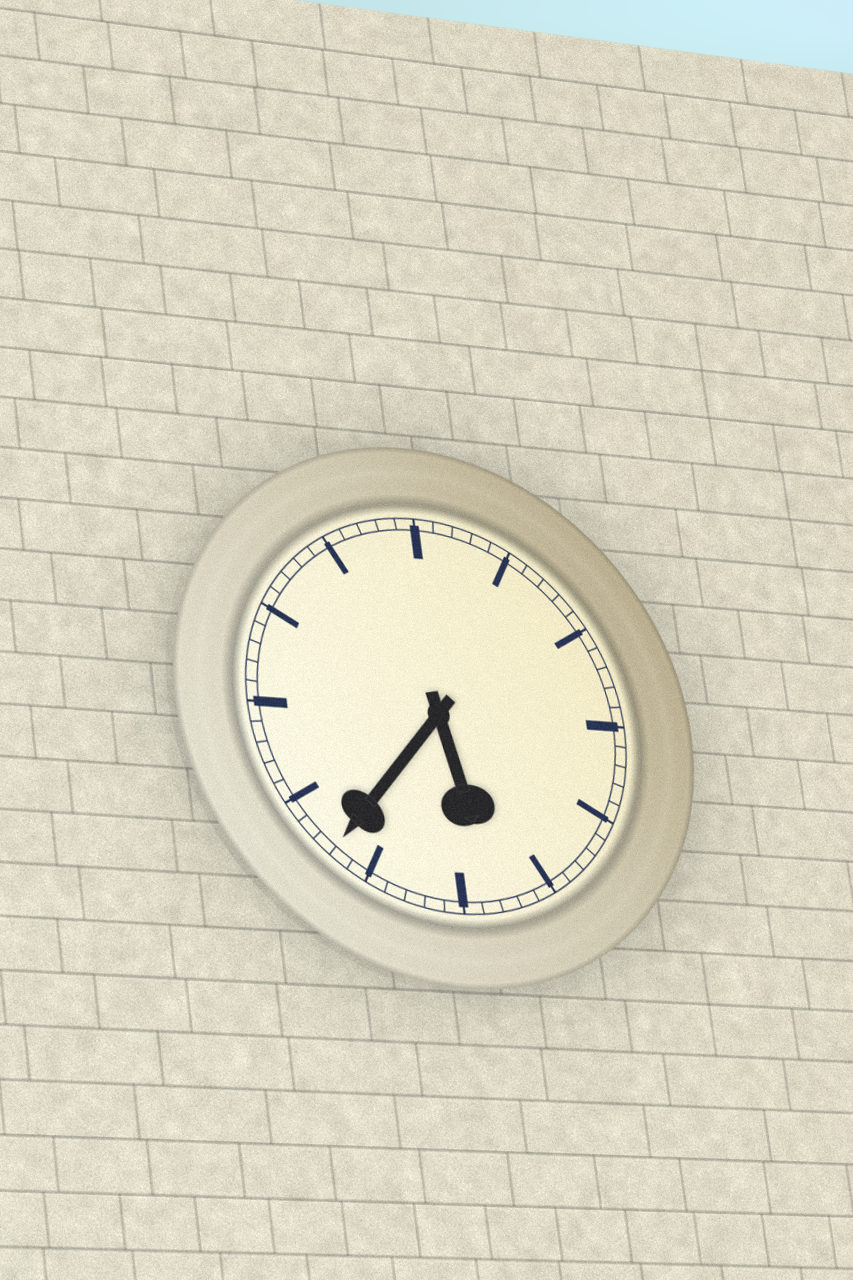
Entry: 5 h 37 min
